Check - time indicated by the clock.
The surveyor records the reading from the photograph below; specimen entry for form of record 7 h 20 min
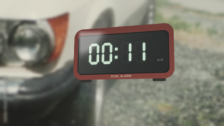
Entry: 0 h 11 min
